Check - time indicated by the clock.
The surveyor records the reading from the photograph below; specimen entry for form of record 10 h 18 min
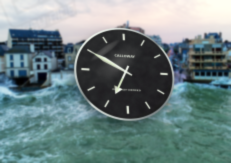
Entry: 6 h 50 min
